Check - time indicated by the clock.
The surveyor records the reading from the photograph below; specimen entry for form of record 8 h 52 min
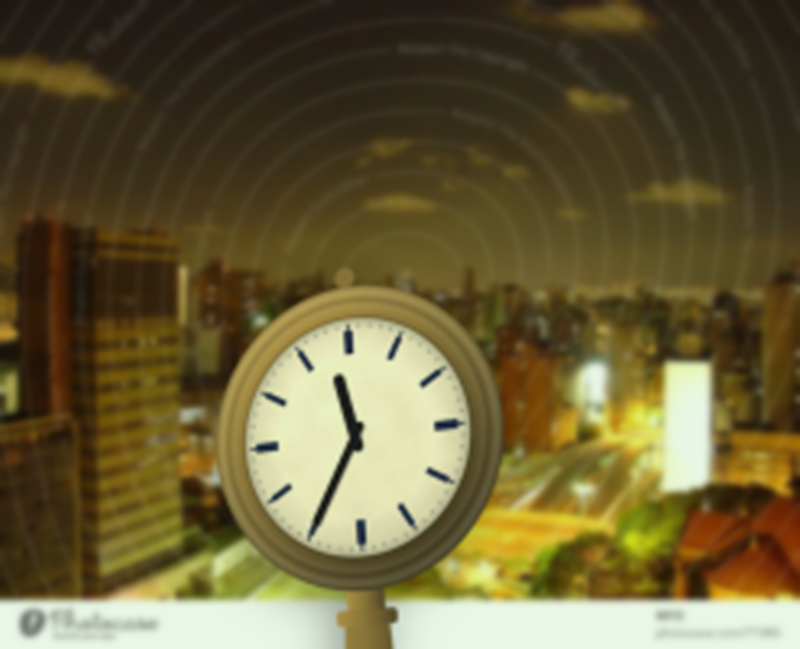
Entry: 11 h 35 min
